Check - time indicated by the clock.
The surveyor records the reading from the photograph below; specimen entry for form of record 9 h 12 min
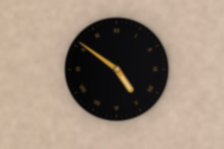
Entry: 4 h 51 min
